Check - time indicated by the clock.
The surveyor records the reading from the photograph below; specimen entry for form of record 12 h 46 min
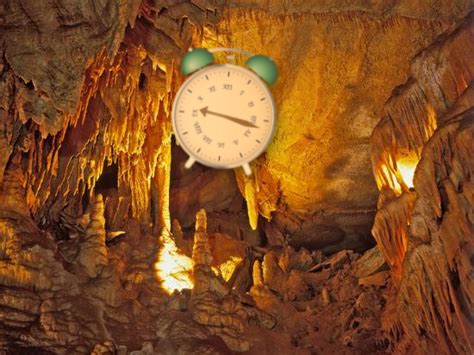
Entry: 9 h 17 min
